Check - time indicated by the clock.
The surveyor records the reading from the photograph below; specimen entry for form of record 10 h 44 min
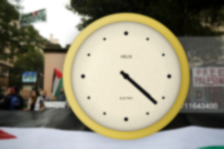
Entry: 4 h 22 min
